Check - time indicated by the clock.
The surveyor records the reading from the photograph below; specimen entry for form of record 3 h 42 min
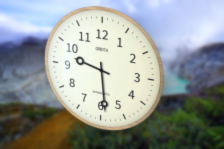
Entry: 9 h 29 min
